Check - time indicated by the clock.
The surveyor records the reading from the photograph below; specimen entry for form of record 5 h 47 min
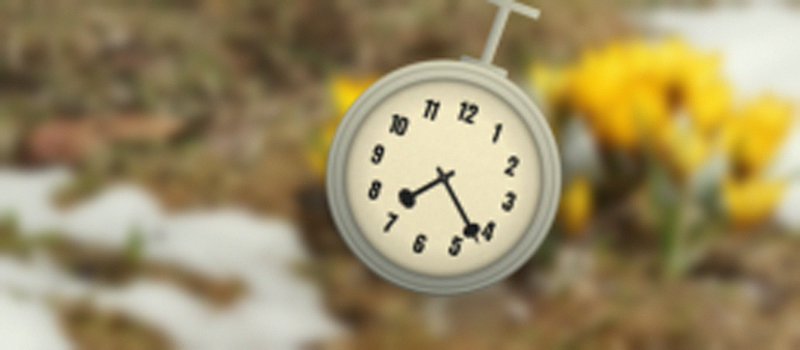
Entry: 7 h 22 min
